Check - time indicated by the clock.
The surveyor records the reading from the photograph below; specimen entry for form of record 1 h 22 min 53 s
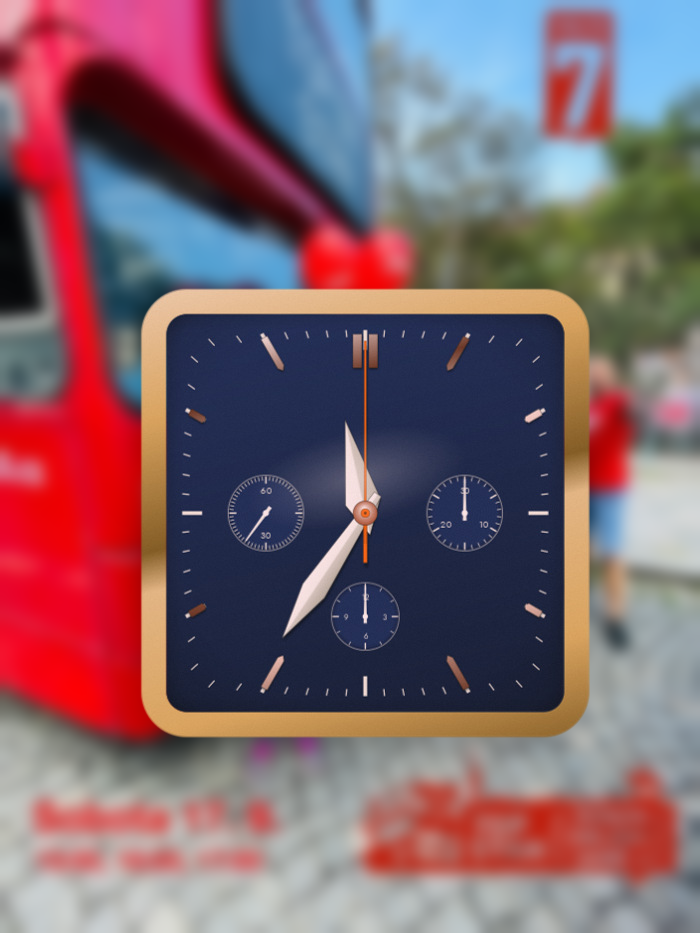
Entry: 11 h 35 min 36 s
